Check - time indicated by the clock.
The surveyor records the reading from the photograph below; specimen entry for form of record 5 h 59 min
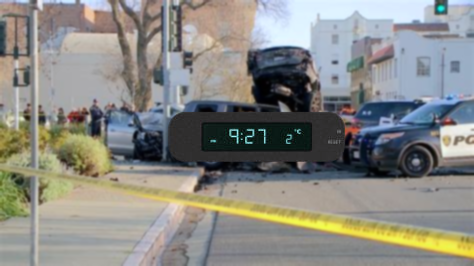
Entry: 9 h 27 min
